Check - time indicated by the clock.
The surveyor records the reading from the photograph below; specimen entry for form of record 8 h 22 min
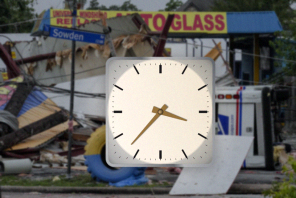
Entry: 3 h 37 min
